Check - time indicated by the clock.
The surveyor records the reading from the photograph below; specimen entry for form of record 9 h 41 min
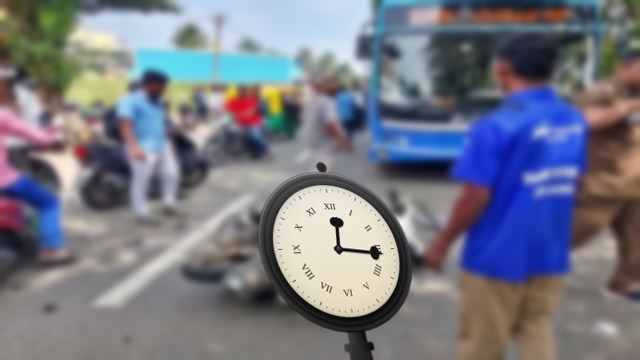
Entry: 12 h 16 min
